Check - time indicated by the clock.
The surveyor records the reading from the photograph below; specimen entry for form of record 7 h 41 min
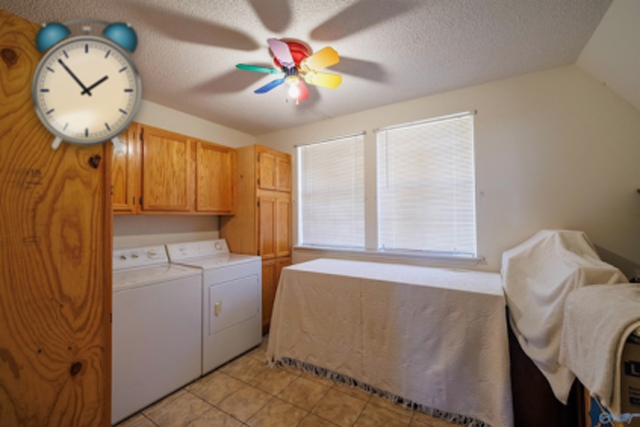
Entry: 1 h 53 min
